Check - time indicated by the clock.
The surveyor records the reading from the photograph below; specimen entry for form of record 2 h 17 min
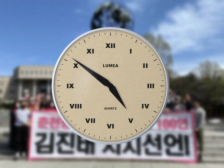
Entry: 4 h 51 min
